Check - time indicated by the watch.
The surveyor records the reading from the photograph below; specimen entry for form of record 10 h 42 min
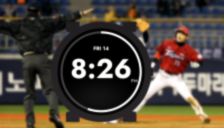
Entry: 8 h 26 min
